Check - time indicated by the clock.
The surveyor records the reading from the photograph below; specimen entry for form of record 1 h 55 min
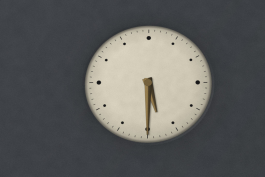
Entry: 5 h 30 min
